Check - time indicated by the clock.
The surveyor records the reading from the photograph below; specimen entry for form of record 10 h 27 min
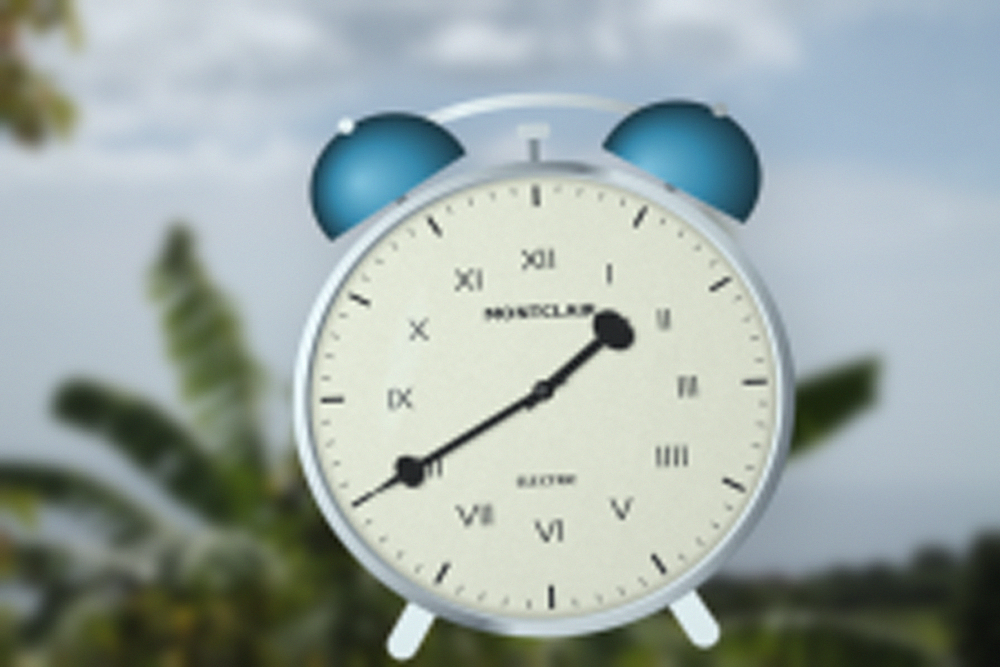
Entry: 1 h 40 min
